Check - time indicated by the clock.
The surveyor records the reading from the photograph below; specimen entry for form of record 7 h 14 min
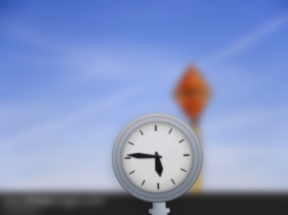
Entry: 5 h 46 min
